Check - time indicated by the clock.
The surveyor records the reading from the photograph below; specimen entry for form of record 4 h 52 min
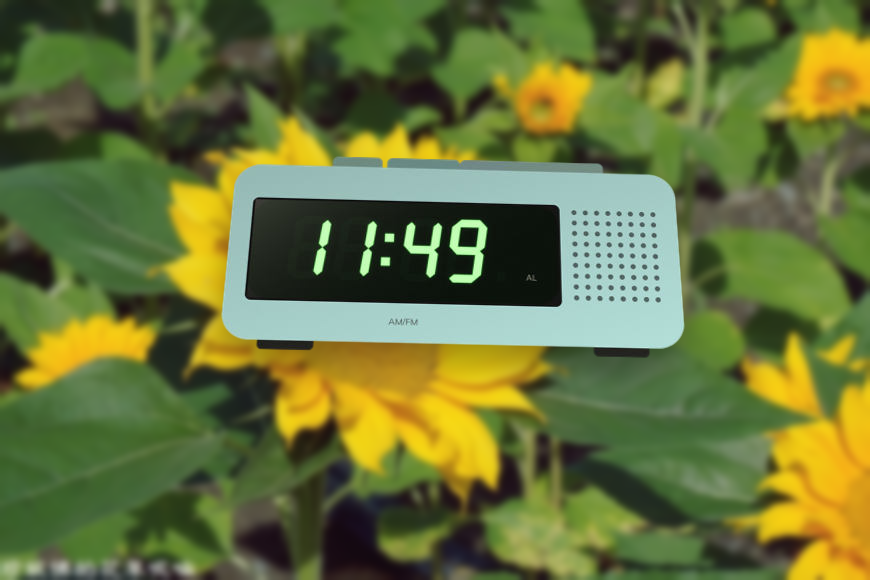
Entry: 11 h 49 min
